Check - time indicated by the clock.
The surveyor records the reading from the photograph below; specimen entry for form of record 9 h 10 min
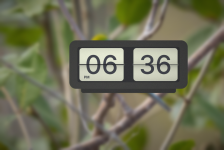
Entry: 6 h 36 min
